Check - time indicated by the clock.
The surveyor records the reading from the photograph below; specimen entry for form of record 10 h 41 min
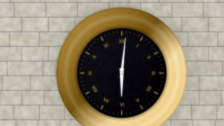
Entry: 6 h 01 min
